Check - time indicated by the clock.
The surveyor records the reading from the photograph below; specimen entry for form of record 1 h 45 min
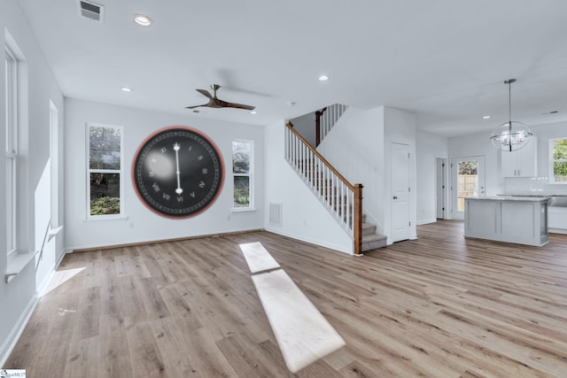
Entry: 6 h 00 min
